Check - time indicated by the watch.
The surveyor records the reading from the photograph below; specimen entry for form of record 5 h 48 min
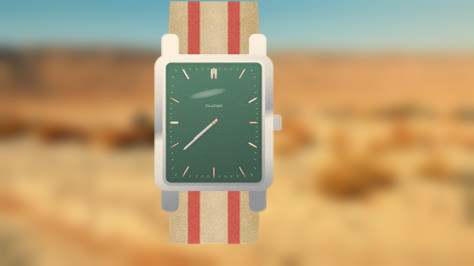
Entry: 7 h 38 min
